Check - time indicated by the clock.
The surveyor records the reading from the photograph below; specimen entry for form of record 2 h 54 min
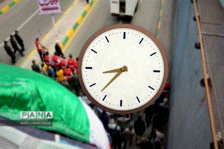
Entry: 8 h 37 min
